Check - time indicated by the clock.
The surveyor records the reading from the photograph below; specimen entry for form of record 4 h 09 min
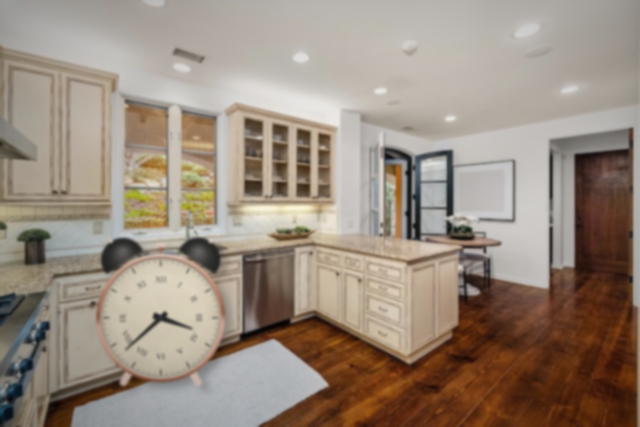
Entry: 3 h 38 min
